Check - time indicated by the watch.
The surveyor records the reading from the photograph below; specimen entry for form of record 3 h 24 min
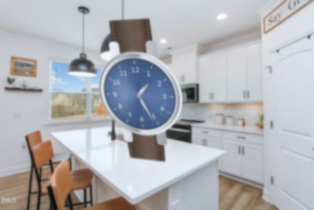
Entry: 1 h 26 min
